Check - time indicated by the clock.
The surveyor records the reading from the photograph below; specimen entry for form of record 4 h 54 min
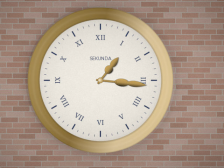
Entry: 1 h 16 min
